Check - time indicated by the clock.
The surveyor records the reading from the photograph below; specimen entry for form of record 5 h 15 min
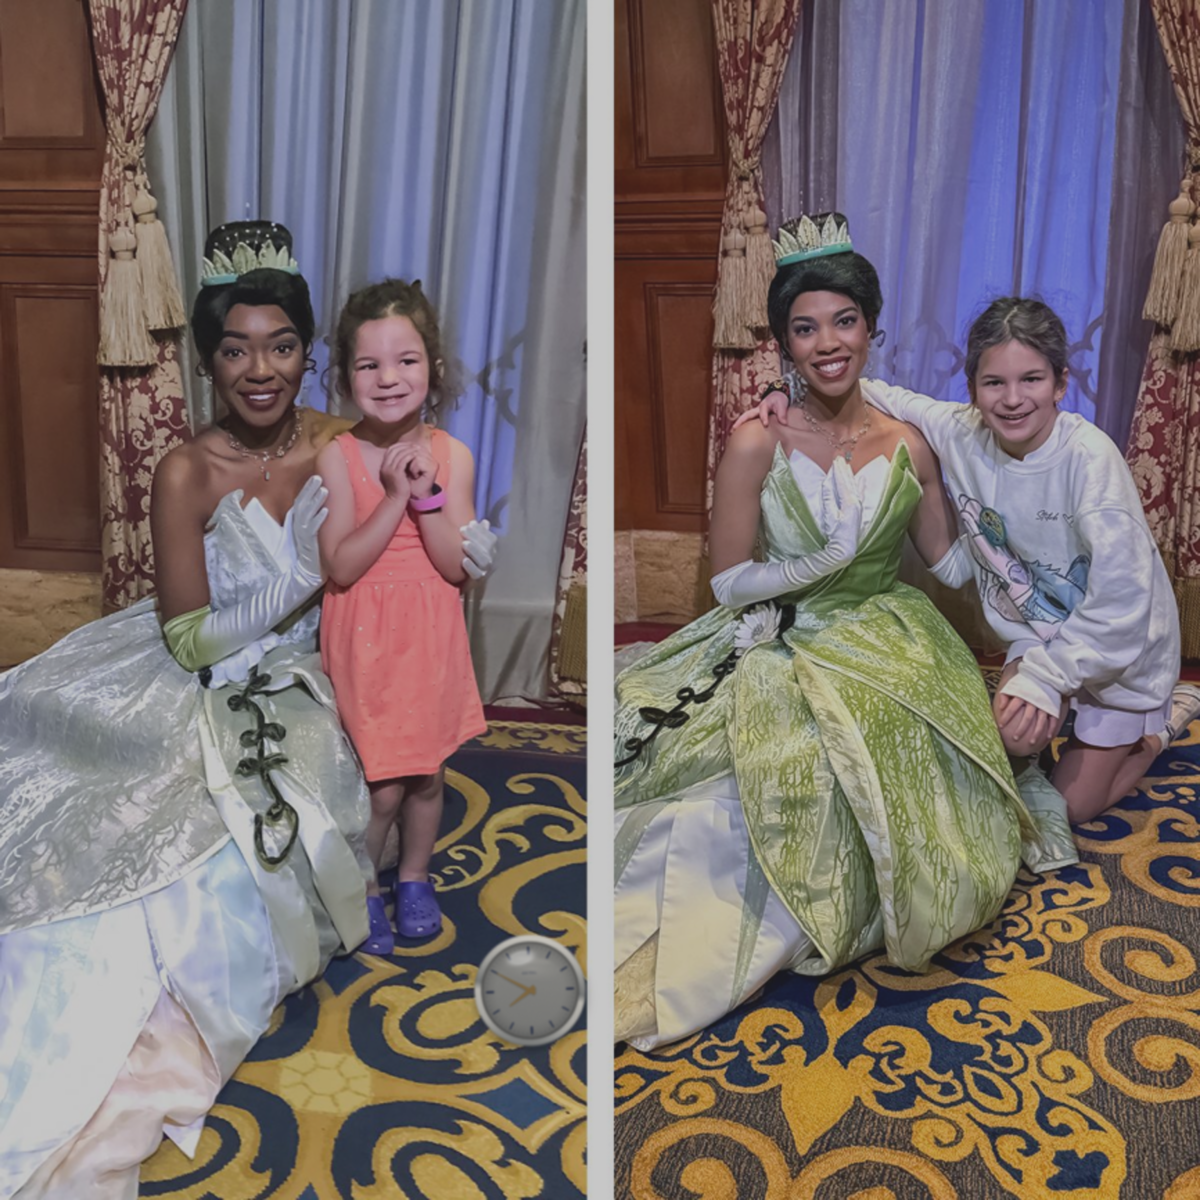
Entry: 7 h 50 min
